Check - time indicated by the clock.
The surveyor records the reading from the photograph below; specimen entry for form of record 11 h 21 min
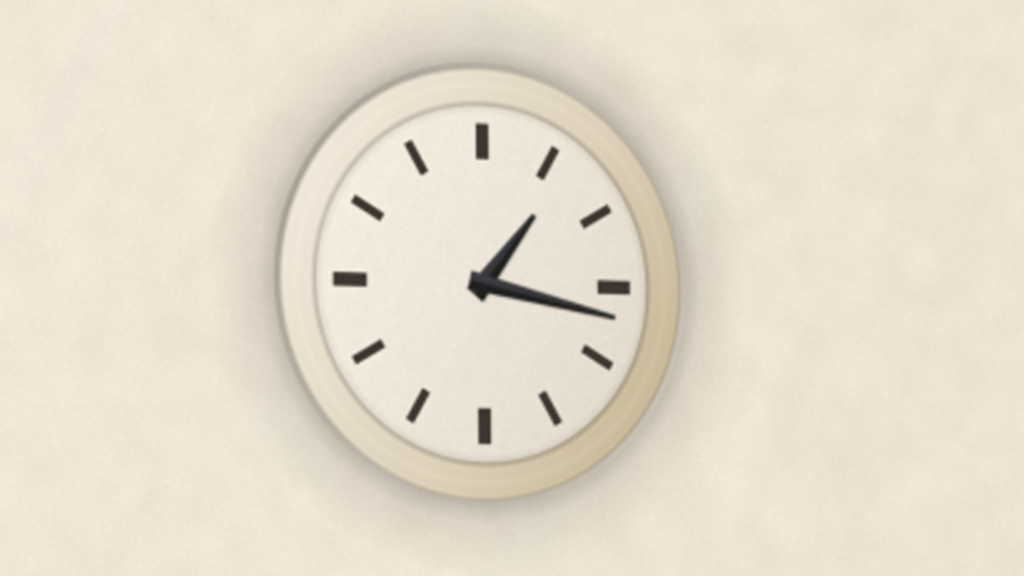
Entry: 1 h 17 min
